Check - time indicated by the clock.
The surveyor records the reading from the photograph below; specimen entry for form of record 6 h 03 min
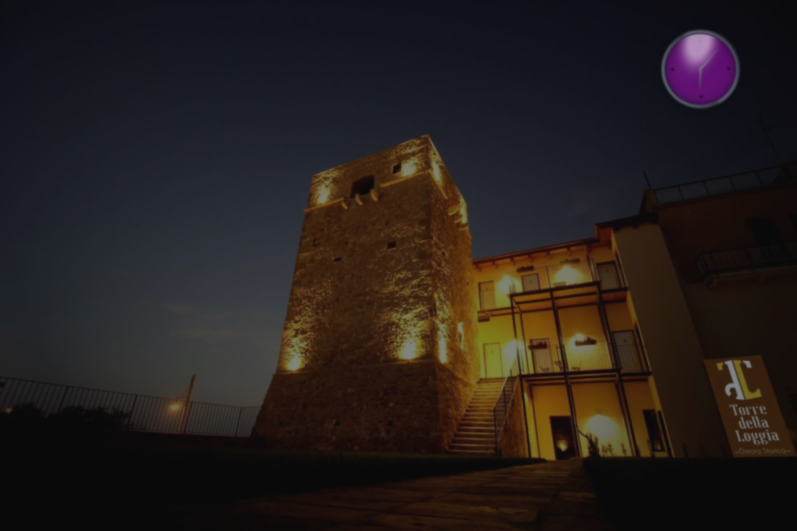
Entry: 6 h 07 min
